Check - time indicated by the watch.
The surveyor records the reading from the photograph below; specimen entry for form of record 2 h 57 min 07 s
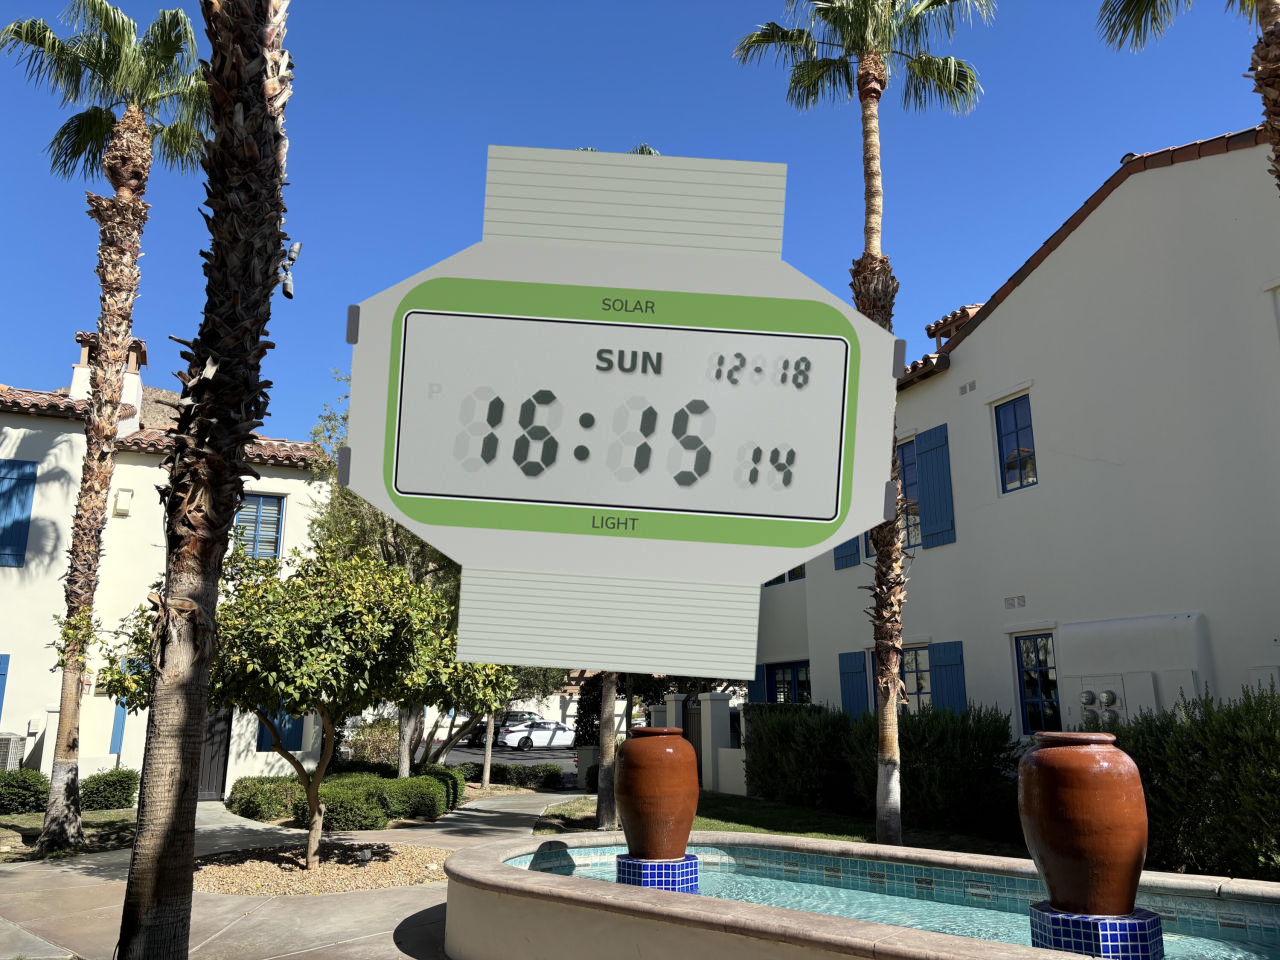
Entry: 16 h 15 min 14 s
